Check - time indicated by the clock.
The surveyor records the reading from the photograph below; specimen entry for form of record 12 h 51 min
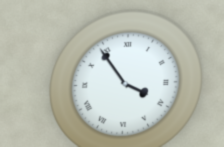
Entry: 3 h 54 min
